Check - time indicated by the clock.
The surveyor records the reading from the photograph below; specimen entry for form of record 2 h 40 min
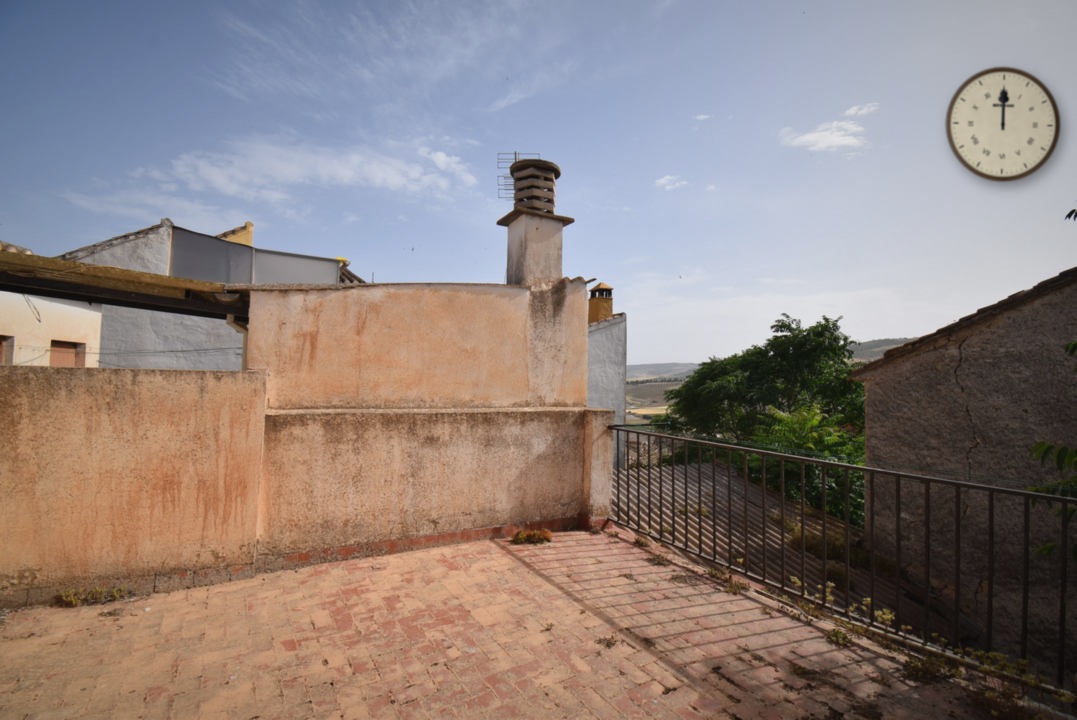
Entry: 12 h 00 min
